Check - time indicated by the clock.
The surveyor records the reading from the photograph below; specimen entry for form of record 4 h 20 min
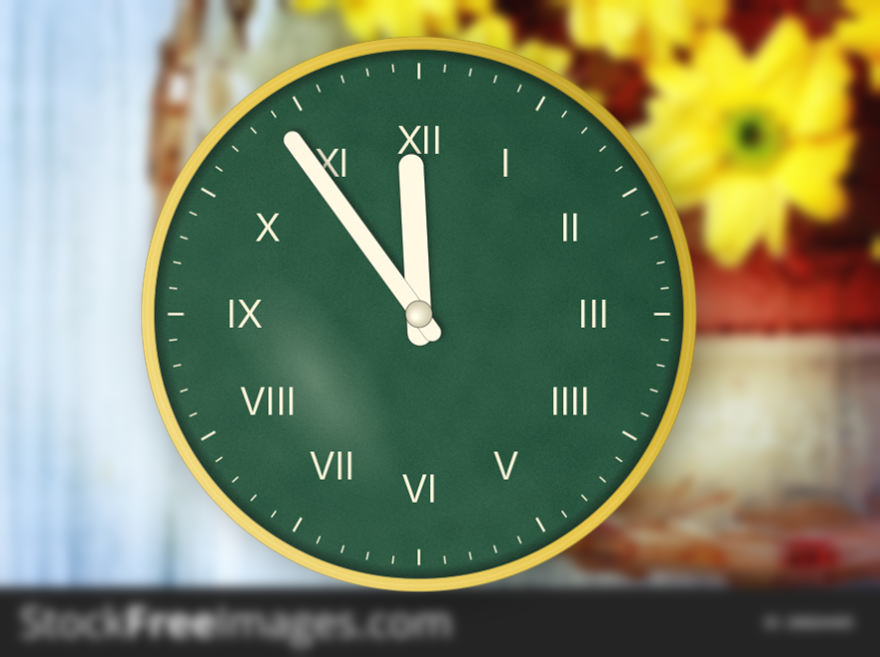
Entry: 11 h 54 min
